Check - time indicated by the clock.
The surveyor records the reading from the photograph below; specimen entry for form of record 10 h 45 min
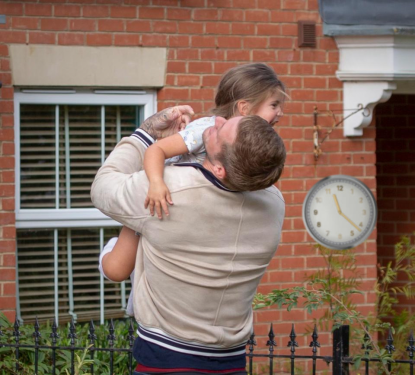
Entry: 11 h 22 min
